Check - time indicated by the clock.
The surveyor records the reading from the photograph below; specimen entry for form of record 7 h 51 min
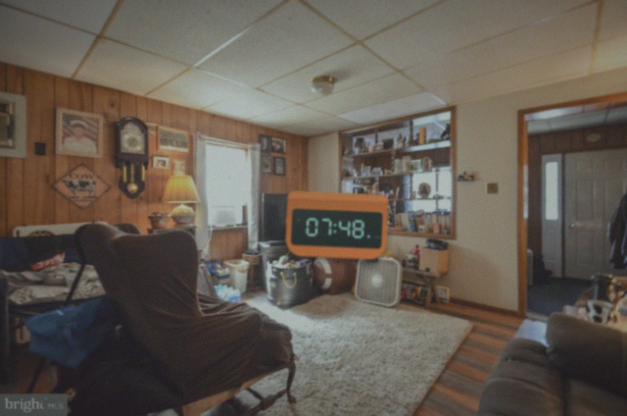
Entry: 7 h 48 min
